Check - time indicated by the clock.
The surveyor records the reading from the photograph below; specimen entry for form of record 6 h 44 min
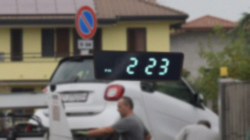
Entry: 2 h 23 min
